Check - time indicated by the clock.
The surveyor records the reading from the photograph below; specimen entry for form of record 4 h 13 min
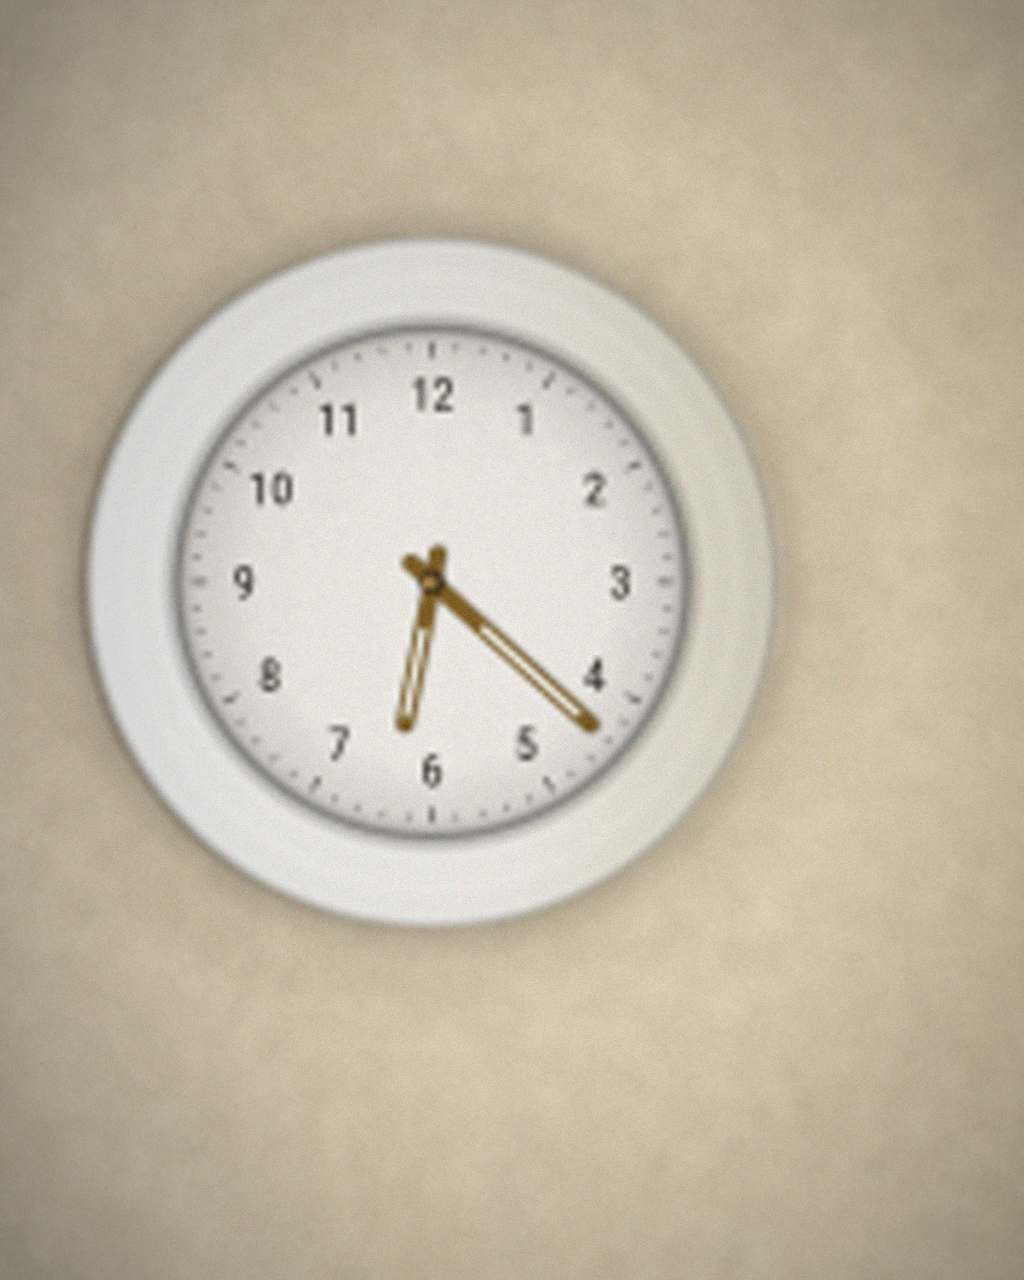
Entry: 6 h 22 min
